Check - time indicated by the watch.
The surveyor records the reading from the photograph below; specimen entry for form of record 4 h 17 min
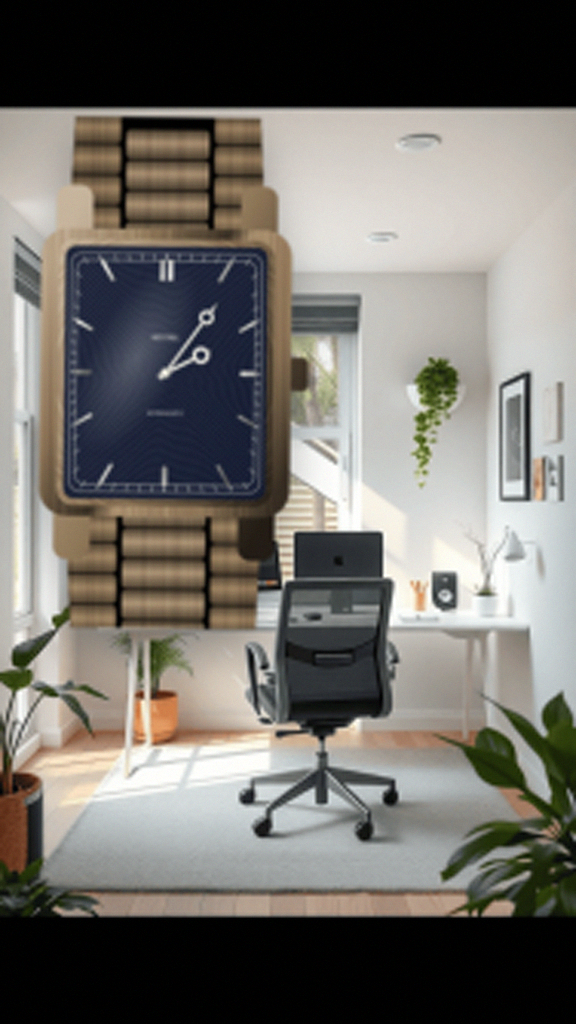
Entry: 2 h 06 min
